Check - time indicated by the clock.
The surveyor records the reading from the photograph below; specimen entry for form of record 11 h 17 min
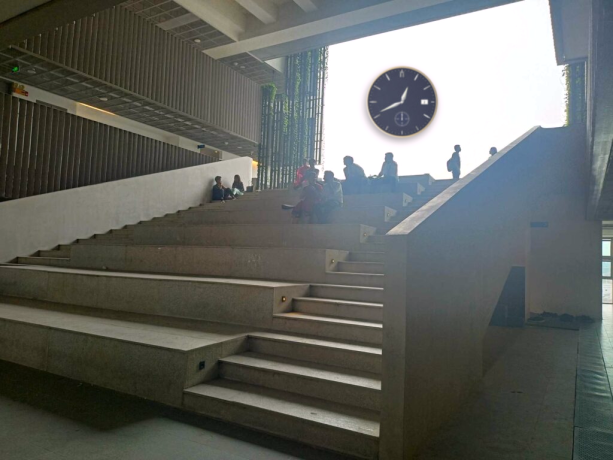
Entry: 12 h 41 min
